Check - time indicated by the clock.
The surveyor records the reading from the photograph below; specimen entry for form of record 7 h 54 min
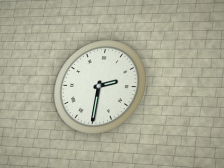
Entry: 2 h 30 min
